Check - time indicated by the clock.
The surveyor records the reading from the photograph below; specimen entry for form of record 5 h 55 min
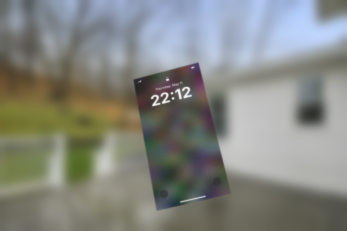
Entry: 22 h 12 min
